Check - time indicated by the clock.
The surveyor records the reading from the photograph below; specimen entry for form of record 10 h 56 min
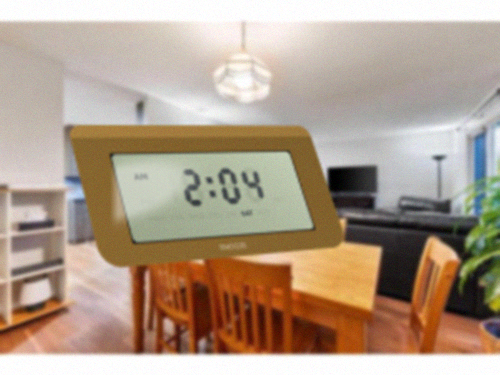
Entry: 2 h 04 min
